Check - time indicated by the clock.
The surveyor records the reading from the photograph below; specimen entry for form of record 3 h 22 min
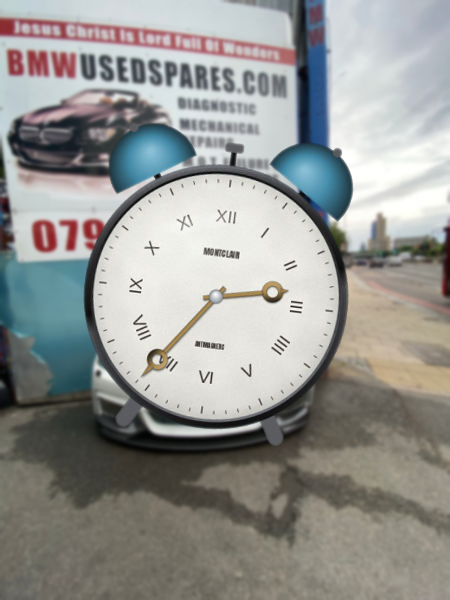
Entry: 2 h 36 min
